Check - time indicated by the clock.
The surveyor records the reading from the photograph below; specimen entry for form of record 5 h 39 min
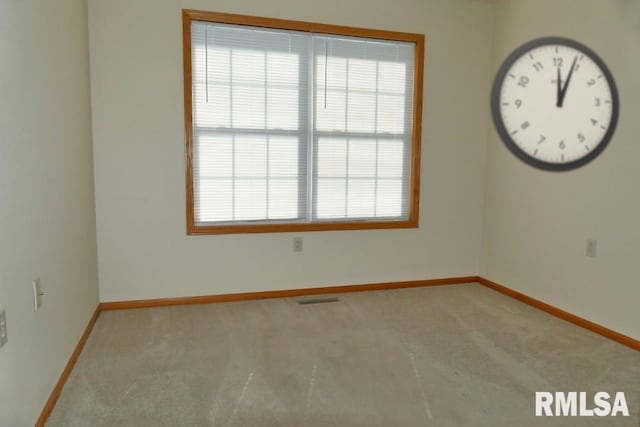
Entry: 12 h 04 min
